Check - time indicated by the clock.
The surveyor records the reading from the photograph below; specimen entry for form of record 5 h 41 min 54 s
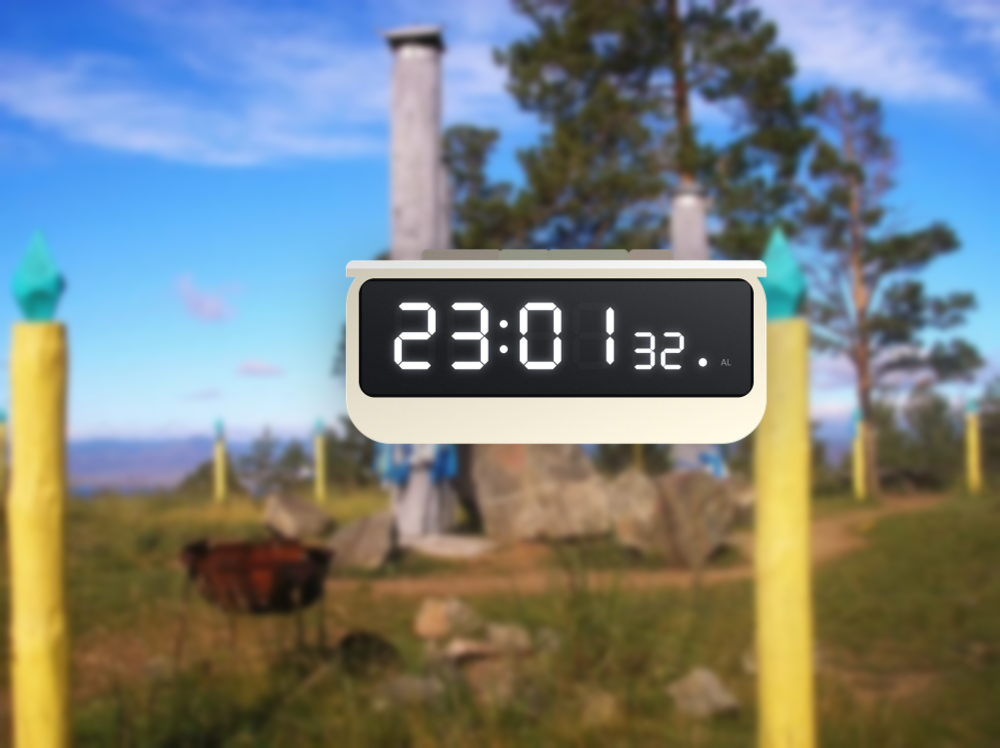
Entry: 23 h 01 min 32 s
